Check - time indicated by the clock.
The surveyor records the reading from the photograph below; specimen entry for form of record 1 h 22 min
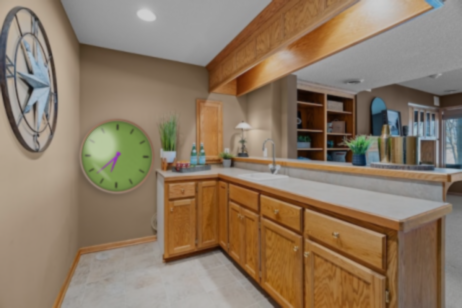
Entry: 6 h 38 min
